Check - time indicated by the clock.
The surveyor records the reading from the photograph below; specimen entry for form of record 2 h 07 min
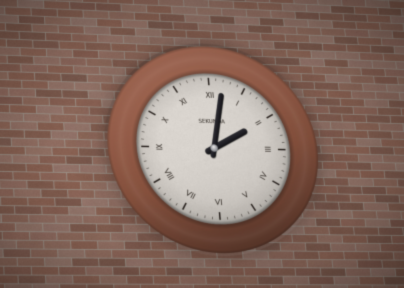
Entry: 2 h 02 min
